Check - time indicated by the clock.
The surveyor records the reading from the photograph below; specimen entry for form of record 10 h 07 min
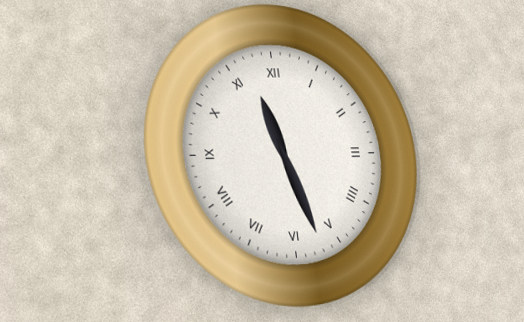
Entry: 11 h 27 min
